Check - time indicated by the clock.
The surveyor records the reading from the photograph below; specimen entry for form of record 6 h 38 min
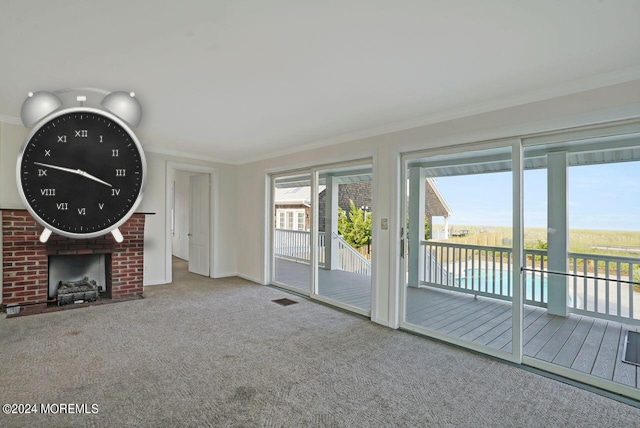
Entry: 3 h 47 min
